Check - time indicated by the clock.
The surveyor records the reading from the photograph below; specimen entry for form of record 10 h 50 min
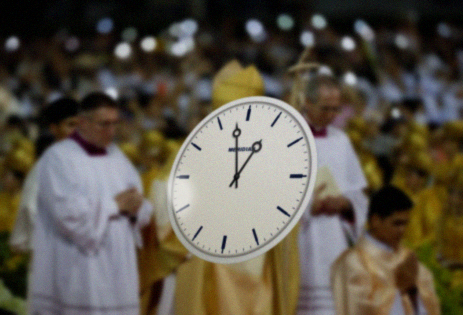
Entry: 12 h 58 min
